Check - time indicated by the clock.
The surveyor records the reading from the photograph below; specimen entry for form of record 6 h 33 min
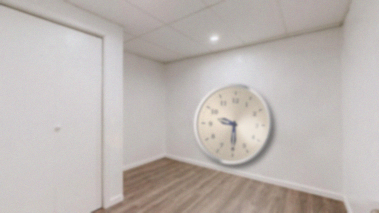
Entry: 9 h 30 min
